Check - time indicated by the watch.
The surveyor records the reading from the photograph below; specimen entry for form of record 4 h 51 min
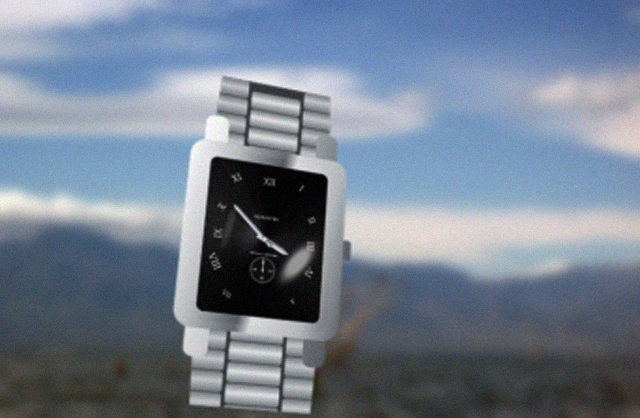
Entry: 3 h 52 min
